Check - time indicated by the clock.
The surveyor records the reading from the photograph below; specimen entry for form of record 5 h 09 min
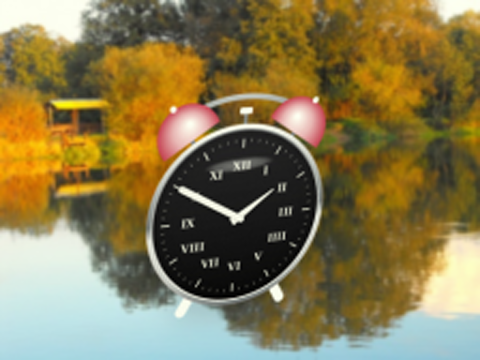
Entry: 1 h 50 min
